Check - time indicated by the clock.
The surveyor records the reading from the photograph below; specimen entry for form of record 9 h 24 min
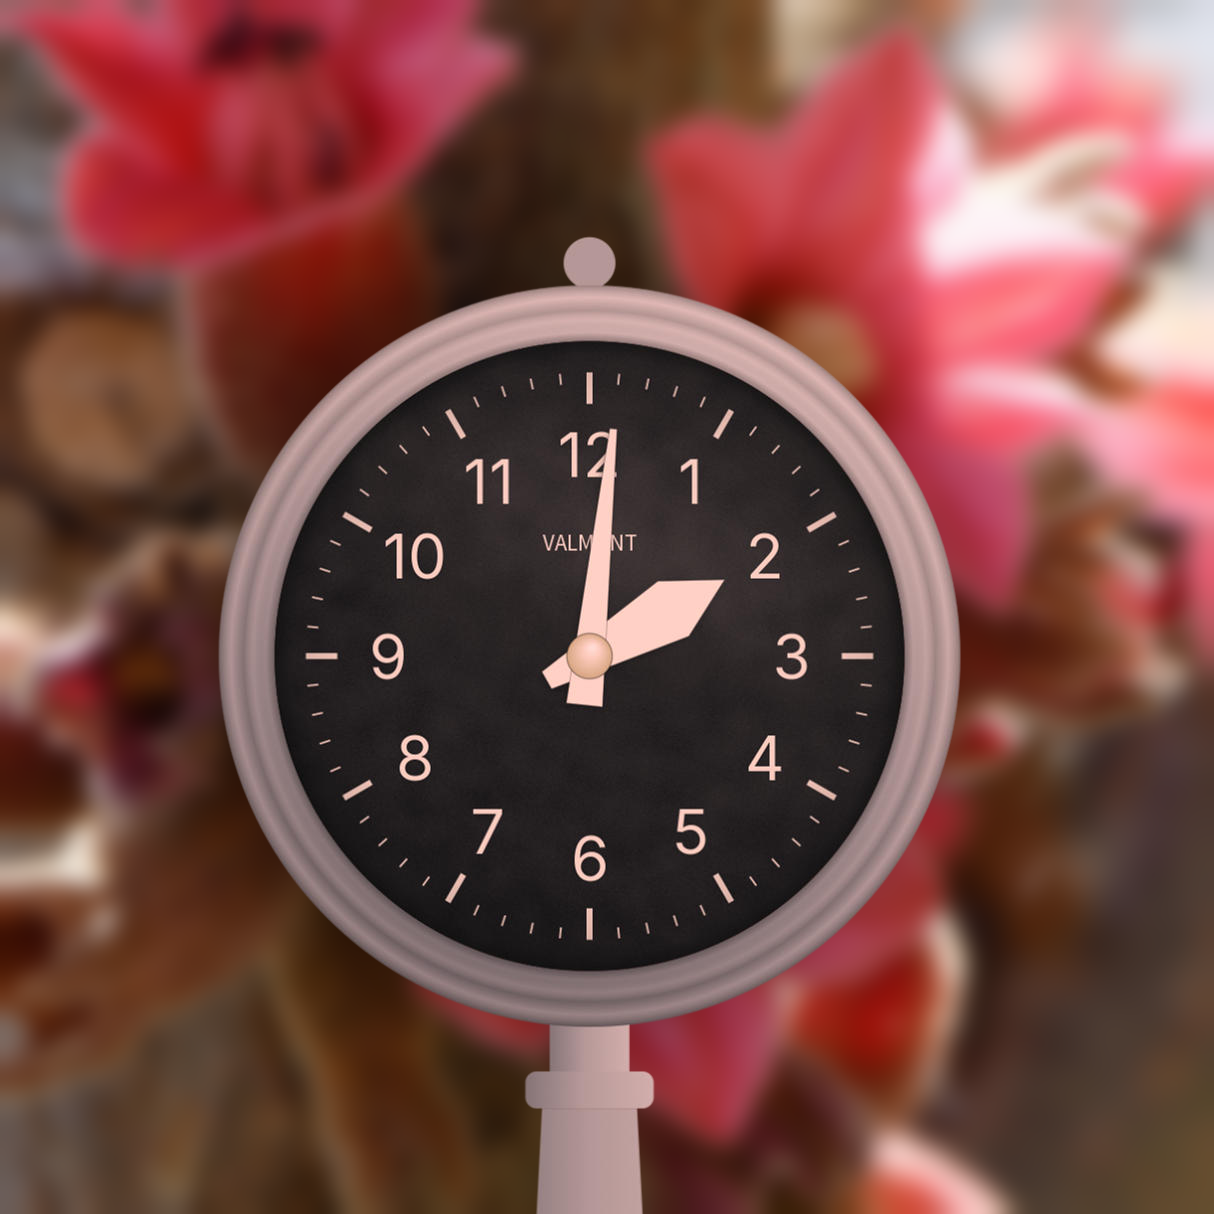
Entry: 2 h 01 min
